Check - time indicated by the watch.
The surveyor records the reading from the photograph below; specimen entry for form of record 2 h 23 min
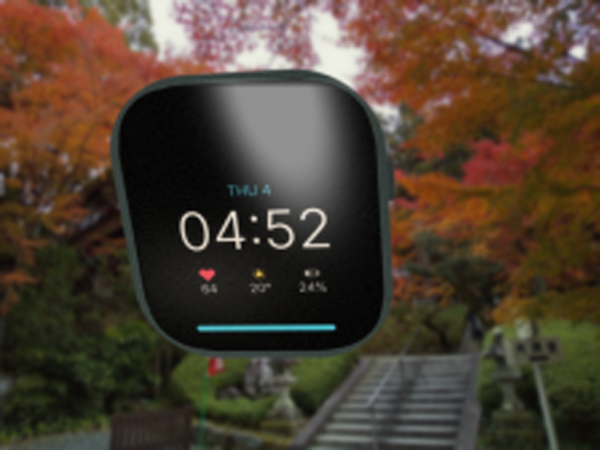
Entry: 4 h 52 min
